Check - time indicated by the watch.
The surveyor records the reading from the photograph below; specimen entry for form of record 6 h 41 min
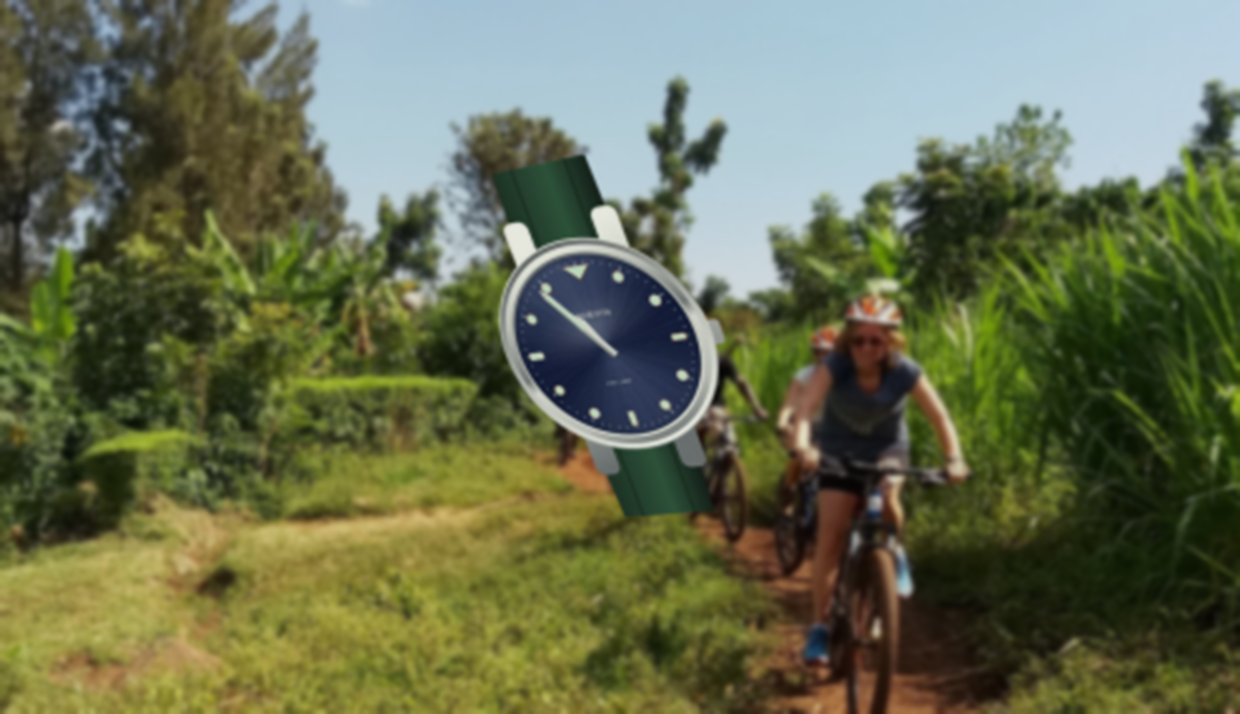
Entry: 10 h 54 min
